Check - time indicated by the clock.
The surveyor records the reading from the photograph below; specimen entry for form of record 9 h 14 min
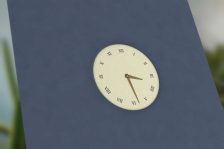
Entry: 3 h 28 min
